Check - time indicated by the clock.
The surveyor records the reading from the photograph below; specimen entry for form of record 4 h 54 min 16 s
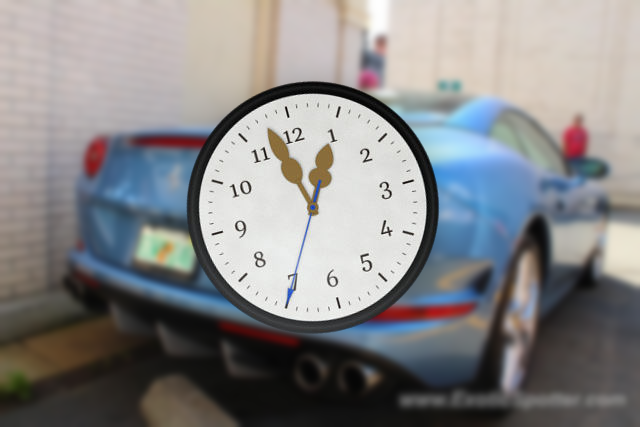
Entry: 12 h 57 min 35 s
